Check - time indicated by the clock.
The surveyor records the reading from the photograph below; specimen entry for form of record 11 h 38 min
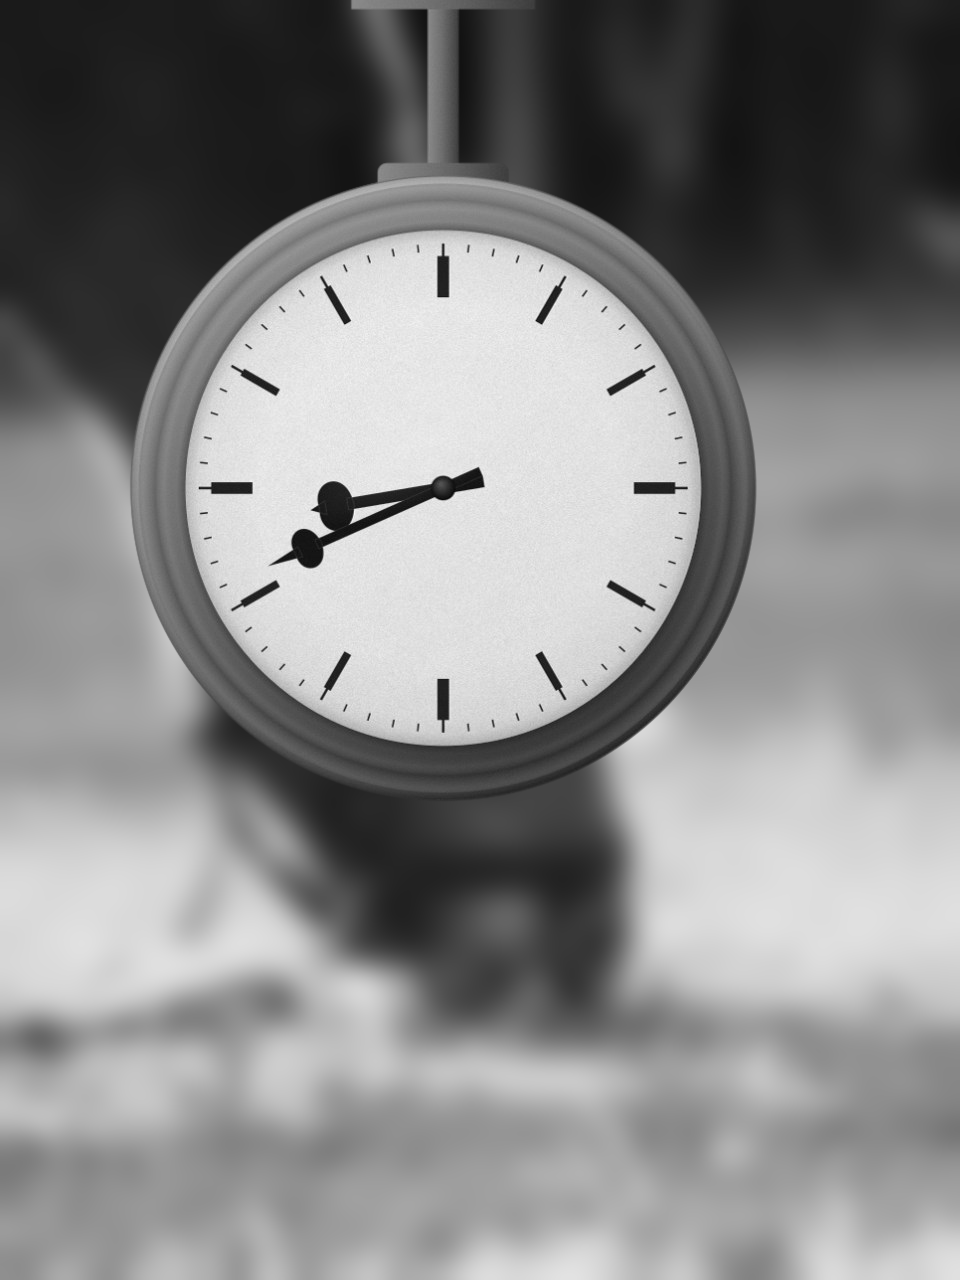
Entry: 8 h 41 min
